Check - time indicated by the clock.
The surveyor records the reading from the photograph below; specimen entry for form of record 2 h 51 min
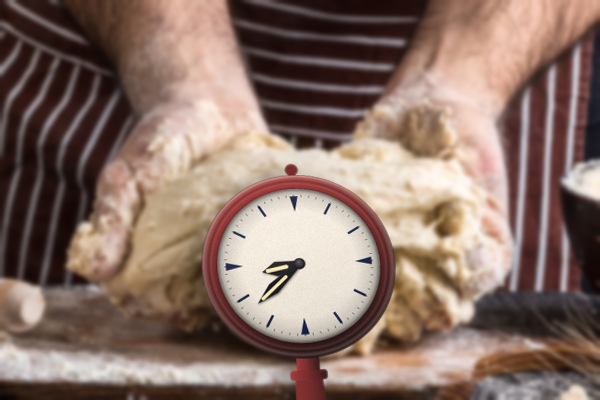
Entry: 8 h 38 min
